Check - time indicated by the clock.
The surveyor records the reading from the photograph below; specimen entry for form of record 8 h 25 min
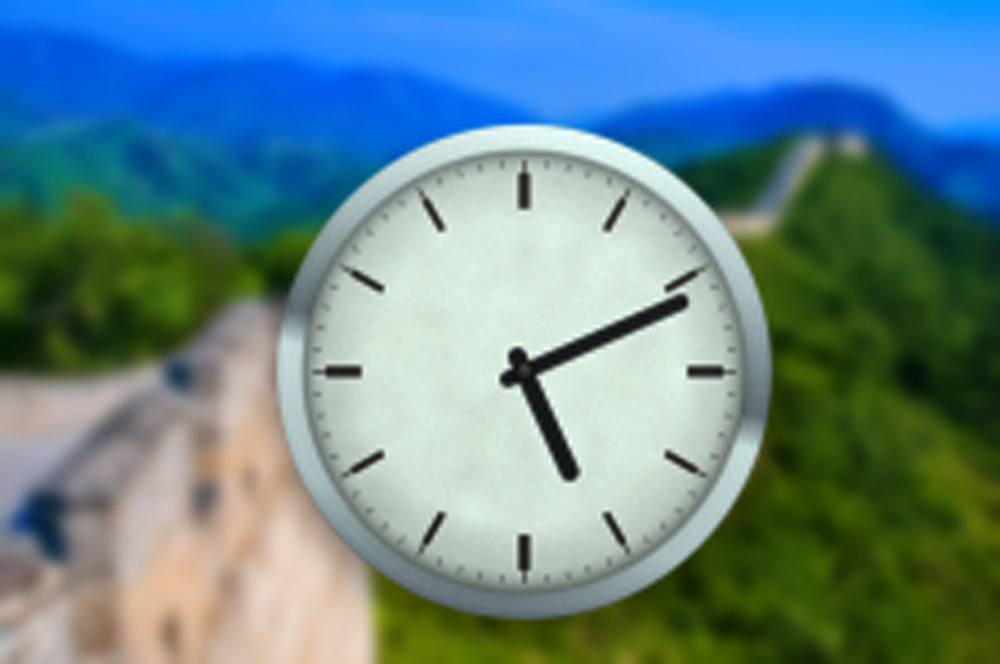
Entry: 5 h 11 min
